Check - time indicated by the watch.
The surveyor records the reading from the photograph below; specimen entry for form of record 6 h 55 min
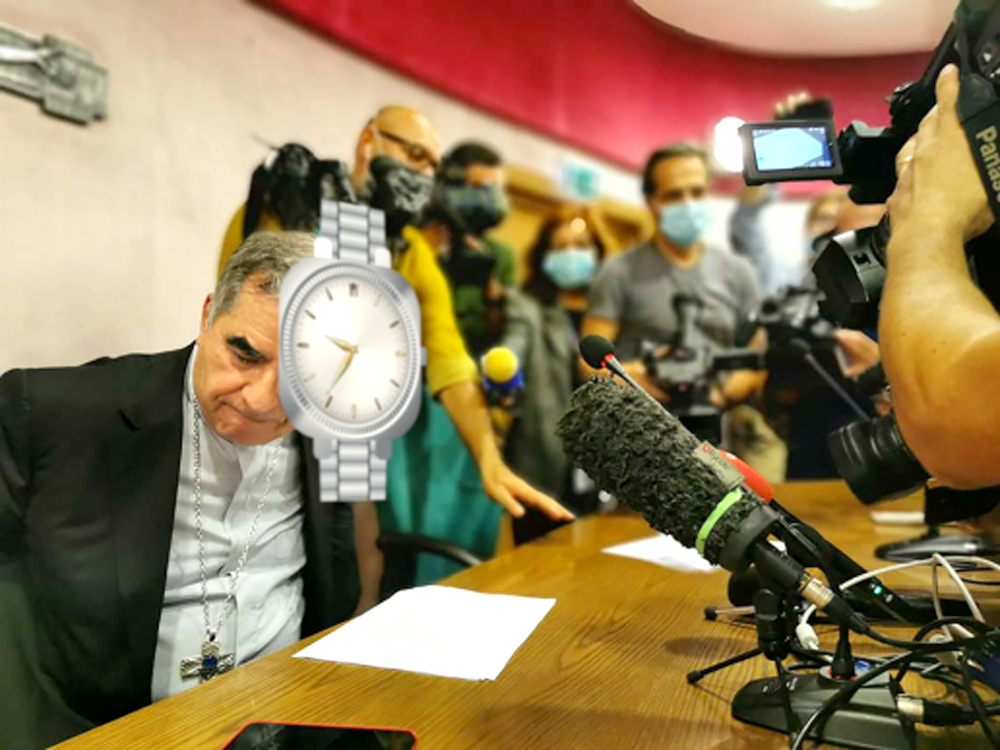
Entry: 9 h 36 min
